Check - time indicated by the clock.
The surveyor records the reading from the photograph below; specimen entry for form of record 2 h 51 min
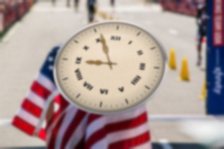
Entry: 8 h 56 min
